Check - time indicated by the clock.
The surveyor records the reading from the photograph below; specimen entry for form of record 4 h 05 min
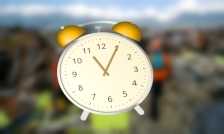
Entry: 11 h 05 min
